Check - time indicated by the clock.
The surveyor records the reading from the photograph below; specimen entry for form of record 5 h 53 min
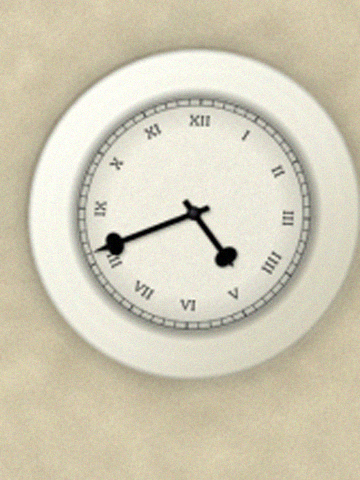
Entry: 4 h 41 min
